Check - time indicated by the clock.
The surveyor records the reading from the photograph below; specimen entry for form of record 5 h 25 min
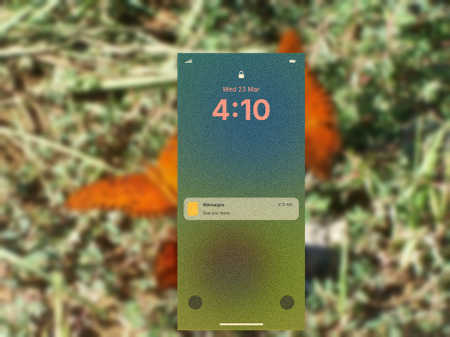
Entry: 4 h 10 min
